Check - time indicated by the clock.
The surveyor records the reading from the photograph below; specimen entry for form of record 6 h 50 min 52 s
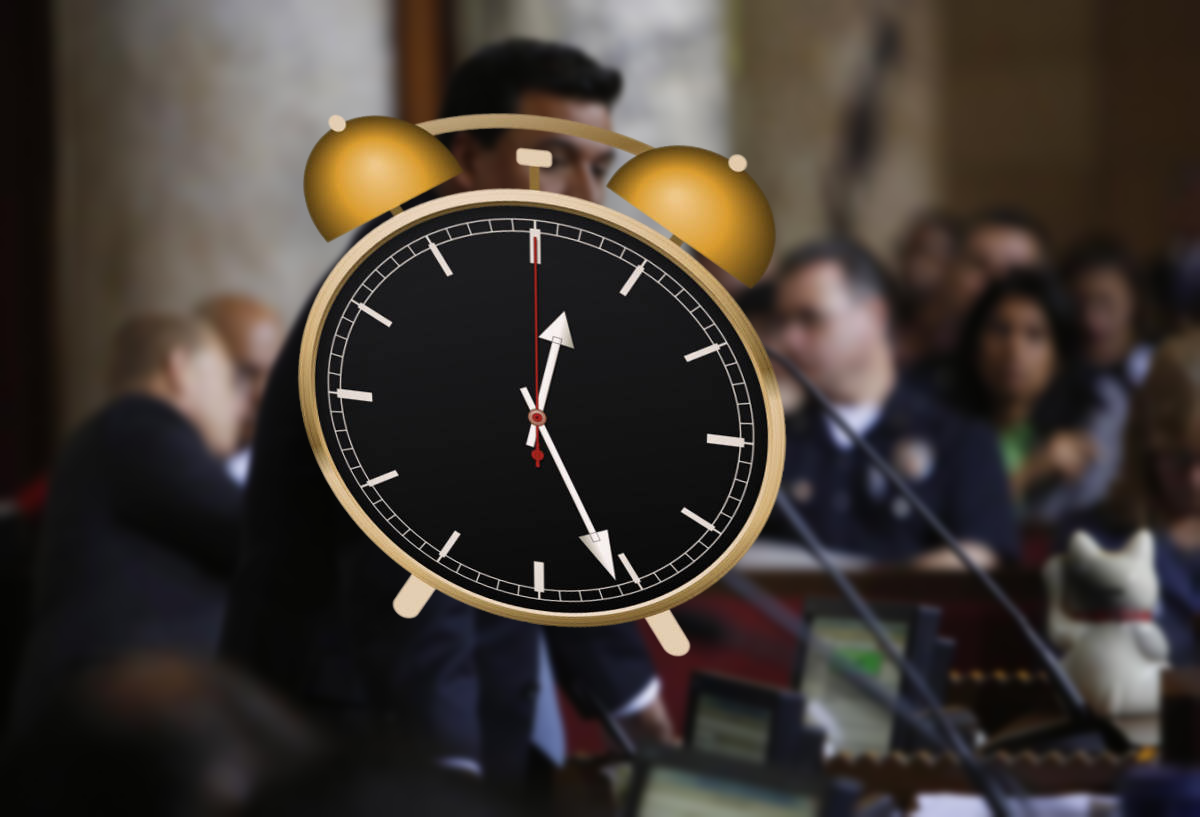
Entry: 12 h 26 min 00 s
